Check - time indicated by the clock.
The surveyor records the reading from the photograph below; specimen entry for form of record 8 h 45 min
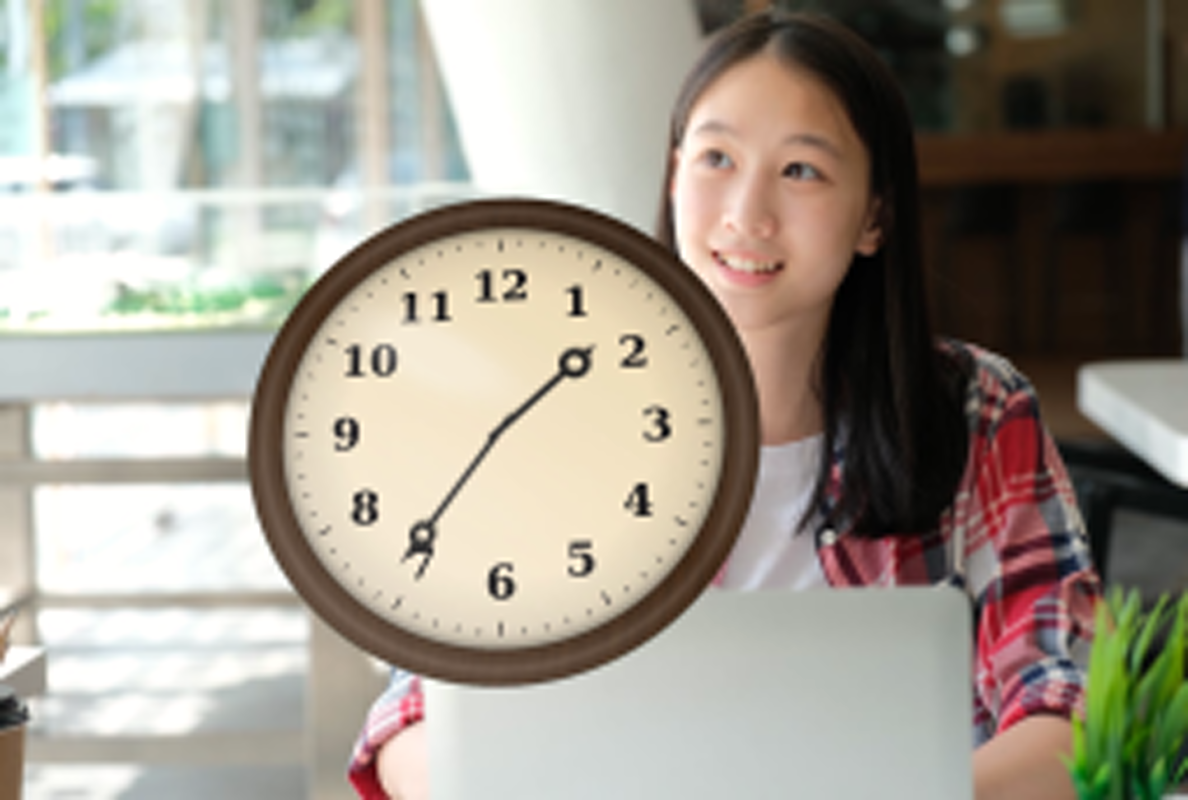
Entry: 1 h 36 min
